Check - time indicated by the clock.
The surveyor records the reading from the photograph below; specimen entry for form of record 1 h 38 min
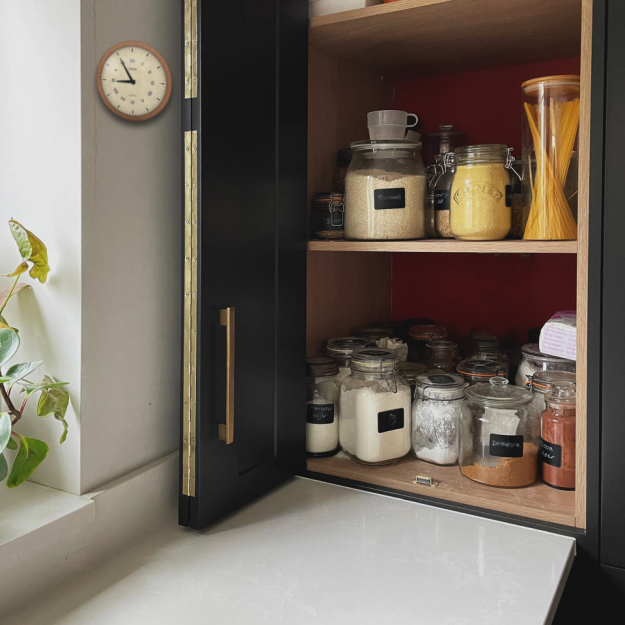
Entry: 8 h 55 min
